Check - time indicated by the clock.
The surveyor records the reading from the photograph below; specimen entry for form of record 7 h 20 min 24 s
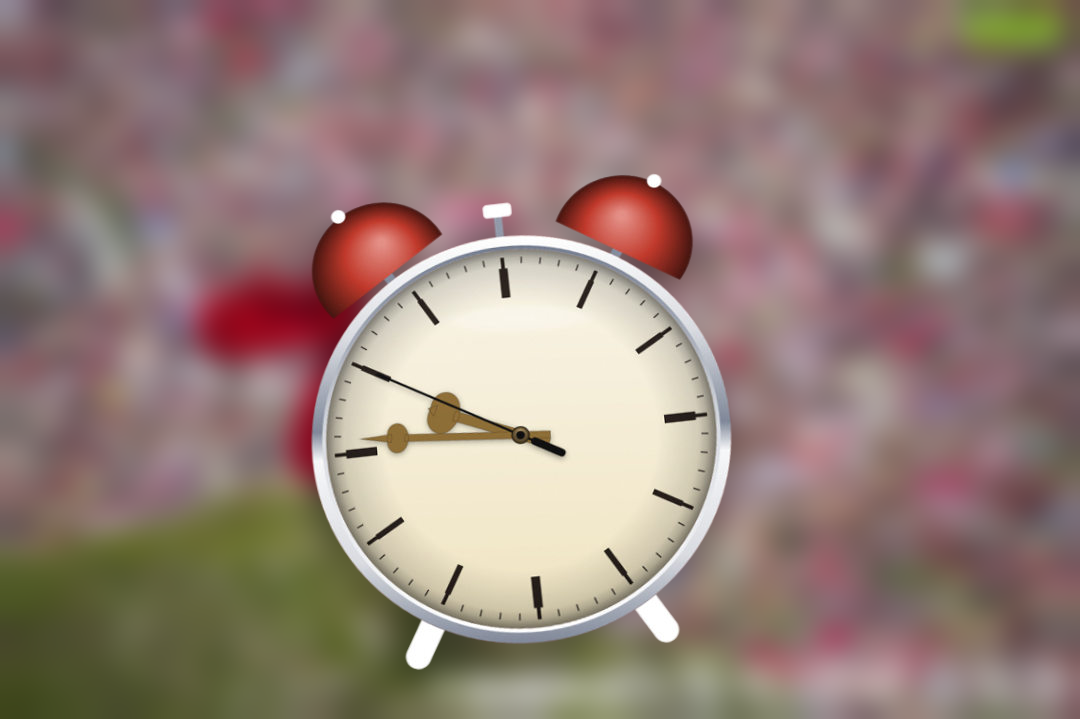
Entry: 9 h 45 min 50 s
